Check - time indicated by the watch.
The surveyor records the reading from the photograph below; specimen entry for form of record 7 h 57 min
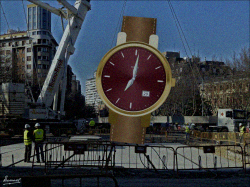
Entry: 7 h 01 min
